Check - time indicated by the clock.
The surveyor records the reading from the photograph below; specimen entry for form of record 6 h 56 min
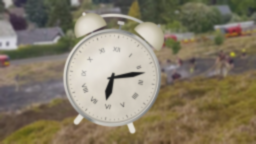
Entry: 6 h 12 min
